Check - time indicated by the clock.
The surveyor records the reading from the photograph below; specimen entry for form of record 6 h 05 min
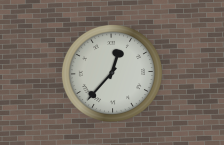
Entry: 12 h 37 min
